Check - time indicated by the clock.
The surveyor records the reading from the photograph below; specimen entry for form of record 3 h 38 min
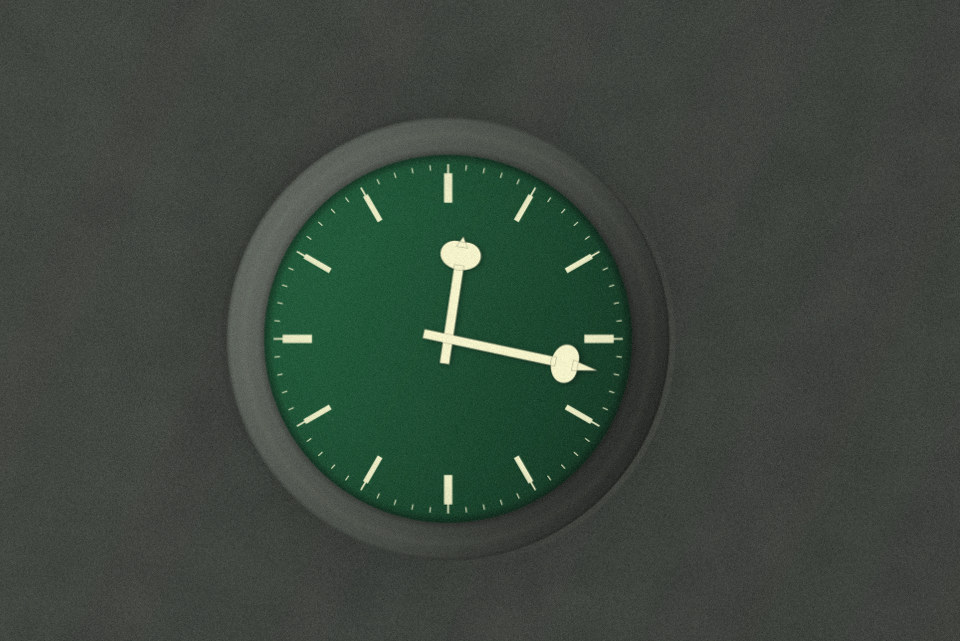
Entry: 12 h 17 min
